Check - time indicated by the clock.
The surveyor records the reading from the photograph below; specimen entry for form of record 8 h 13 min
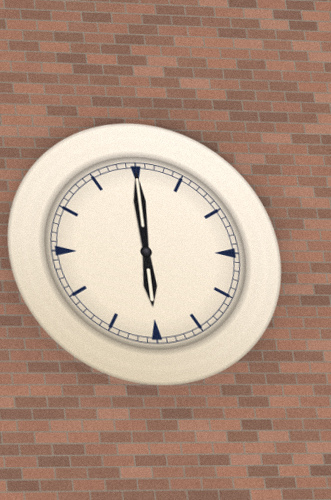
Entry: 6 h 00 min
